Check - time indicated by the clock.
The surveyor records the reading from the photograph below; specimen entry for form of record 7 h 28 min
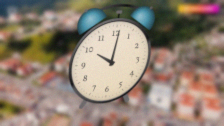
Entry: 10 h 01 min
